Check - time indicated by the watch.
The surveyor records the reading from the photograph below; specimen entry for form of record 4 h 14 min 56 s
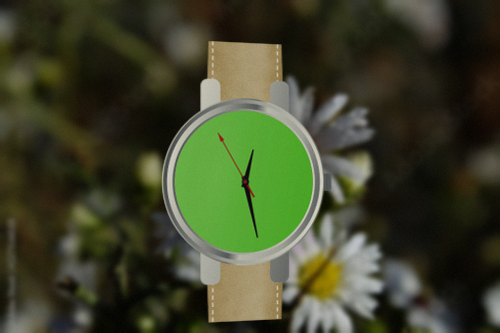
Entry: 12 h 27 min 55 s
